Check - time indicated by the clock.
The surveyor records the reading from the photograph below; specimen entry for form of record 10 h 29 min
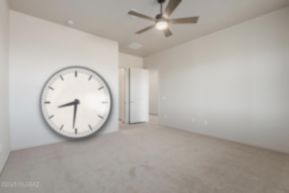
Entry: 8 h 31 min
